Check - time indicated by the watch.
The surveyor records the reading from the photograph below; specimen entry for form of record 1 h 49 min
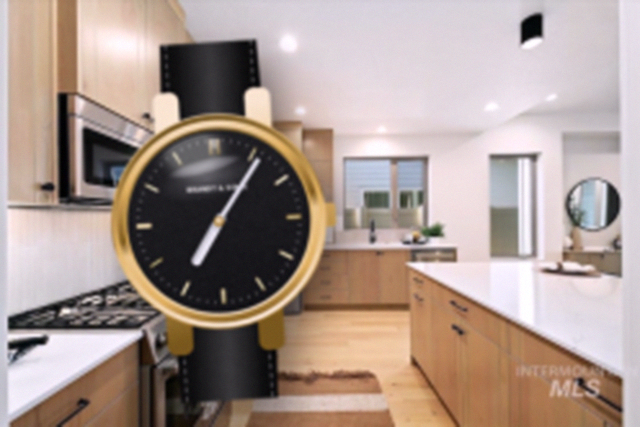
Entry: 7 h 06 min
